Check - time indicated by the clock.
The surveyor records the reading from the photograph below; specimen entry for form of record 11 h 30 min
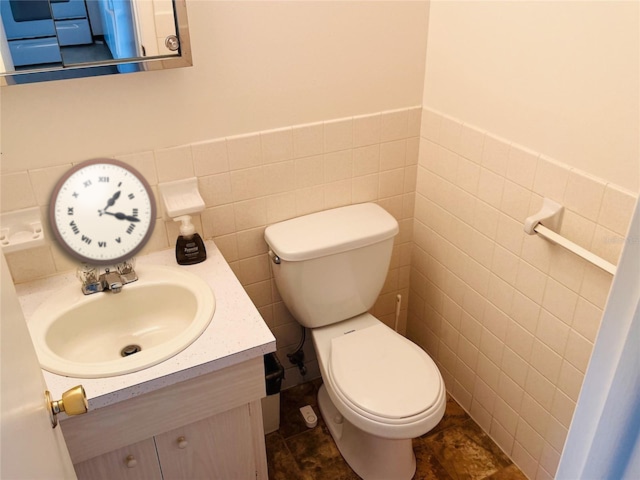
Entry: 1 h 17 min
